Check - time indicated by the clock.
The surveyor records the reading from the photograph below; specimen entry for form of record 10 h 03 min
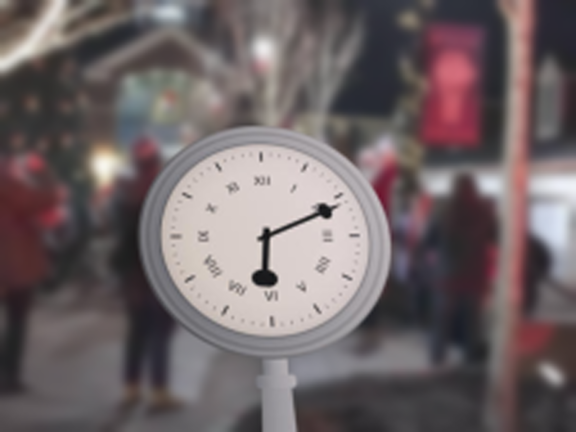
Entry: 6 h 11 min
